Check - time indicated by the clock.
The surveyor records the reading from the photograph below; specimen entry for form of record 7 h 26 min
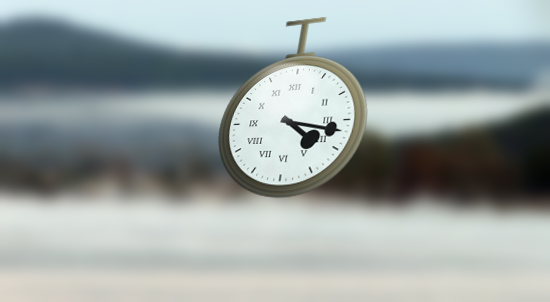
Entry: 4 h 17 min
